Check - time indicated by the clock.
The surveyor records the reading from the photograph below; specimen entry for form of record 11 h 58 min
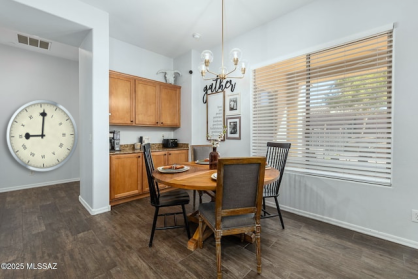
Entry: 9 h 01 min
